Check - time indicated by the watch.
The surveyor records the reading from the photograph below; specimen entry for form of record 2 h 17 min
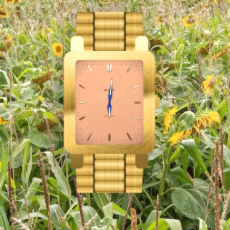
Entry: 6 h 01 min
